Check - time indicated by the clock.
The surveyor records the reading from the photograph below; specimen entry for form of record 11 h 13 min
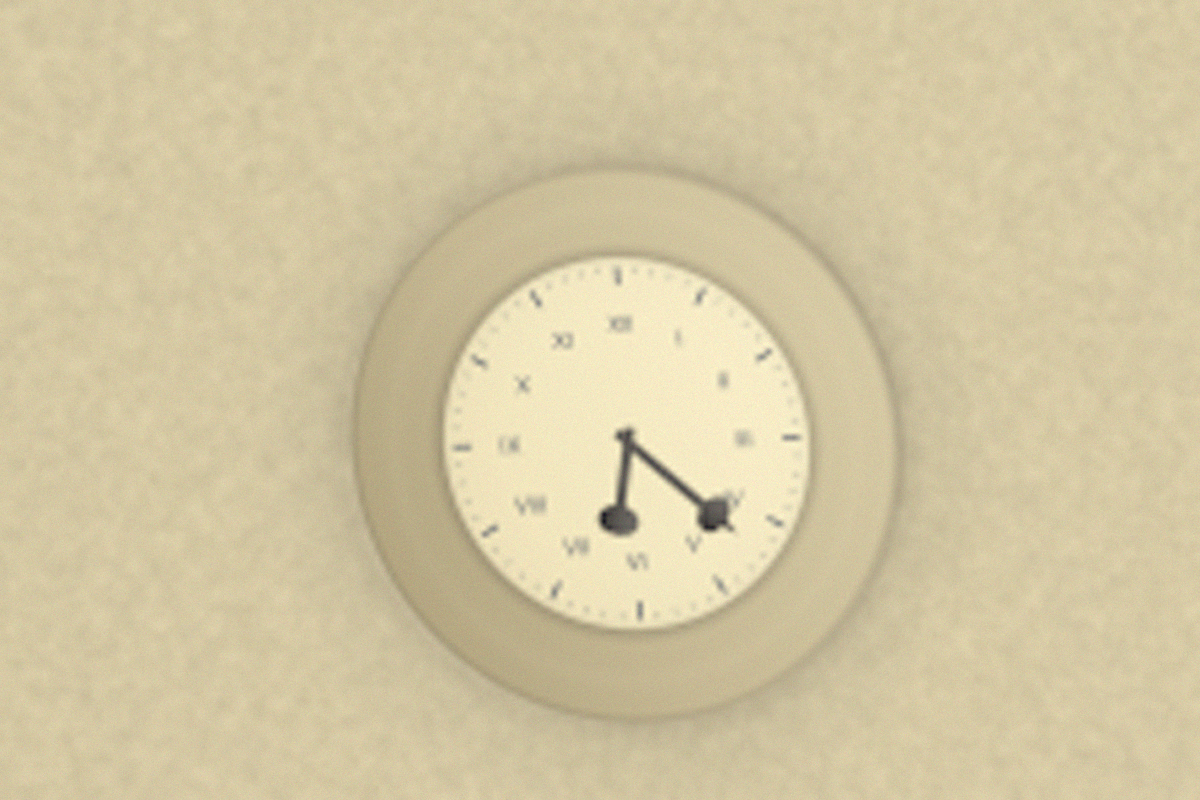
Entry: 6 h 22 min
